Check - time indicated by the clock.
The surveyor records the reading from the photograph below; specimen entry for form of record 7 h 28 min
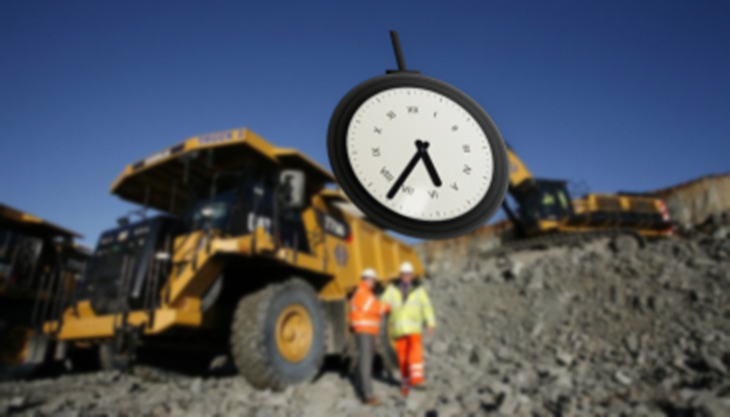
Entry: 5 h 37 min
